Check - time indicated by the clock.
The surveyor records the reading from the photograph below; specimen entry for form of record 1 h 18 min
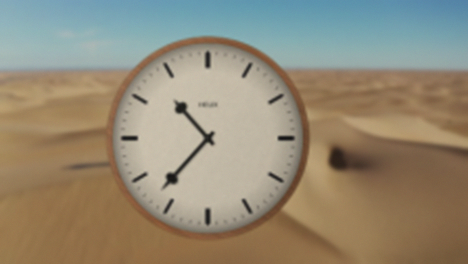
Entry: 10 h 37 min
